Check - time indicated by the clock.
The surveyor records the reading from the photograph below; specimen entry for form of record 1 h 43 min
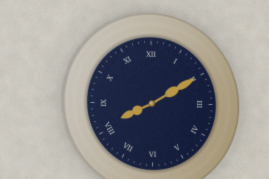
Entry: 8 h 10 min
